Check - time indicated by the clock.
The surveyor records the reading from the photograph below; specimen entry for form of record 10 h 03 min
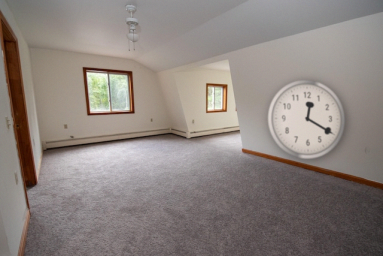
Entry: 12 h 20 min
